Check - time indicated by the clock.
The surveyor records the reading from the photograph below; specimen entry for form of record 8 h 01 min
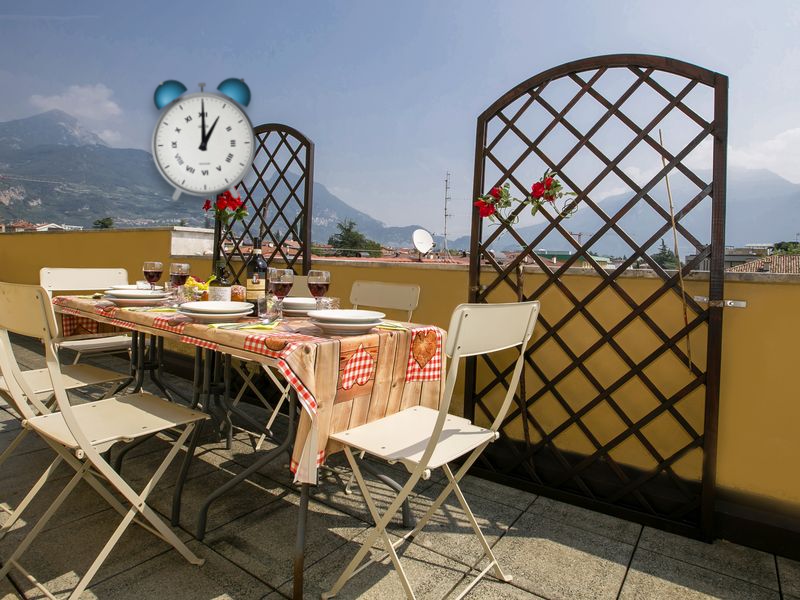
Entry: 1 h 00 min
